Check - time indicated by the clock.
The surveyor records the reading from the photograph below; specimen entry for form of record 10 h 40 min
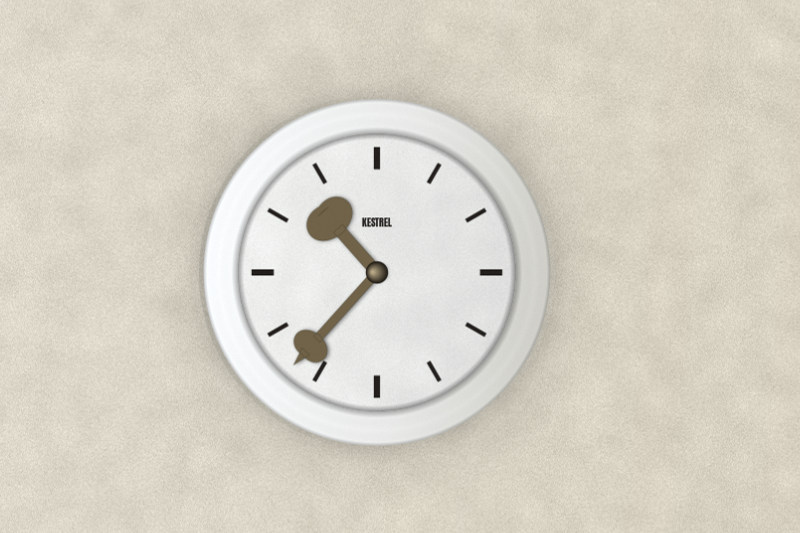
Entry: 10 h 37 min
